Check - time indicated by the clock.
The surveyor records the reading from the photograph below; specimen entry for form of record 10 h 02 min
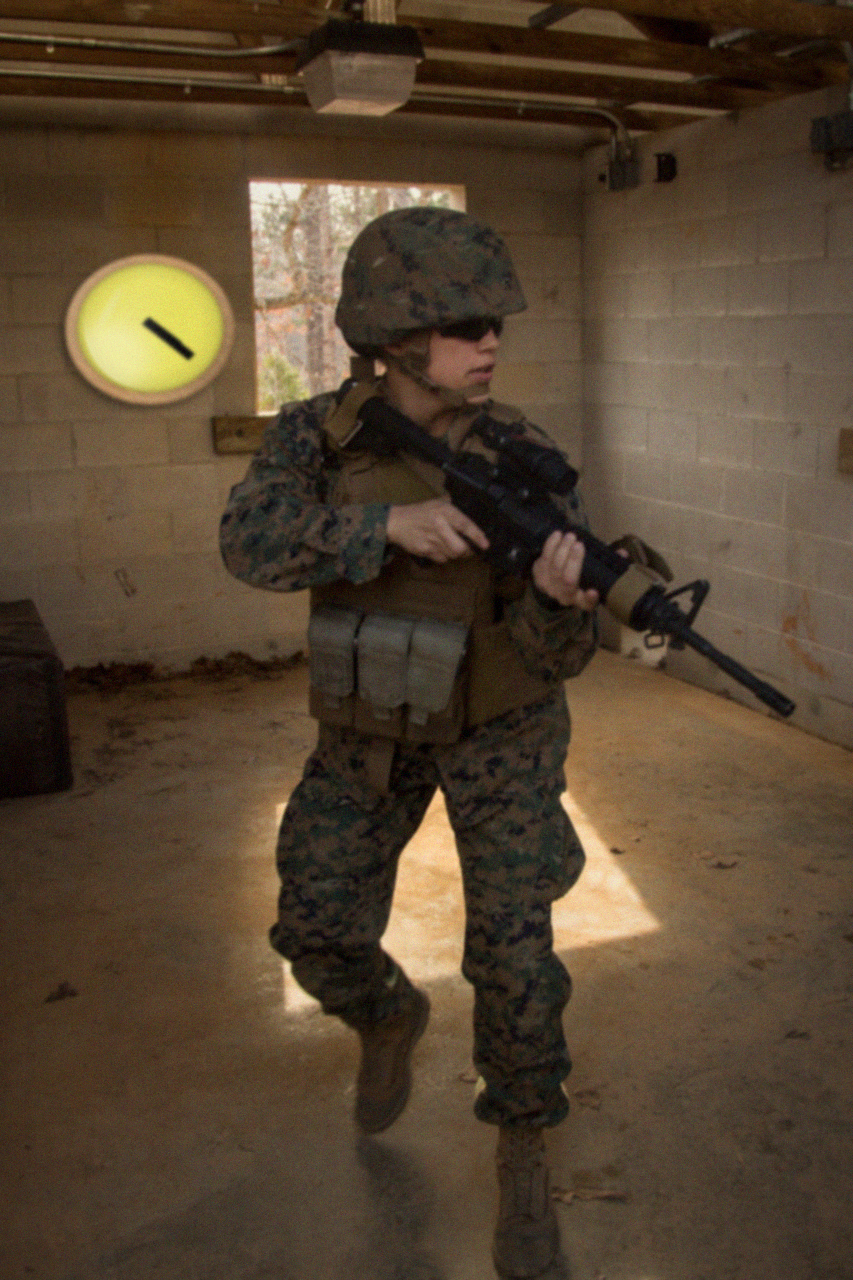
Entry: 4 h 22 min
